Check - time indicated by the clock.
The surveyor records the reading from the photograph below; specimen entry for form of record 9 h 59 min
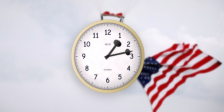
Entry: 1 h 13 min
